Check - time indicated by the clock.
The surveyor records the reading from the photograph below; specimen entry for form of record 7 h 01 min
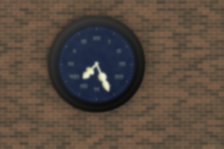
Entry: 7 h 26 min
